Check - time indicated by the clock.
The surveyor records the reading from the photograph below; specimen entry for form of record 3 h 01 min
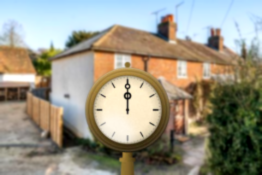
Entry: 12 h 00 min
